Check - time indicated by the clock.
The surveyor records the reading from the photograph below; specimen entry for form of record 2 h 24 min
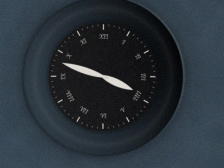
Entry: 3 h 48 min
